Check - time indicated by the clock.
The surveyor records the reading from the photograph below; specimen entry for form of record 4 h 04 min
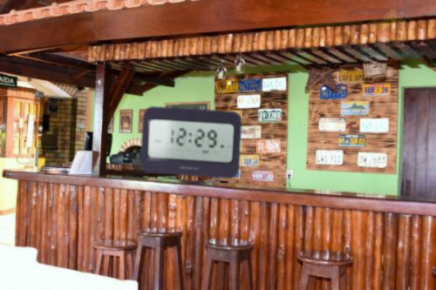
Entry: 12 h 29 min
